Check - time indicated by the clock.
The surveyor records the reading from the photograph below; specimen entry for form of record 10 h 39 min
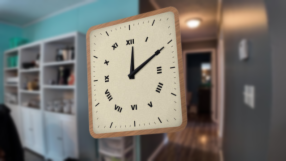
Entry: 12 h 10 min
